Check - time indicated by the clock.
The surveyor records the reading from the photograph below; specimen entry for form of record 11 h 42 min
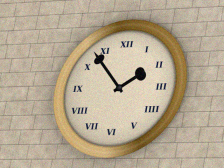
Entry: 1 h 53 min
